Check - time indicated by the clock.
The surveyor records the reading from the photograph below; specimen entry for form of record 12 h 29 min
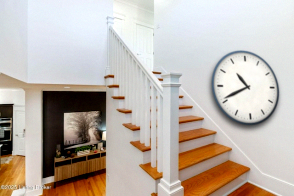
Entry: 10 h 41 min
